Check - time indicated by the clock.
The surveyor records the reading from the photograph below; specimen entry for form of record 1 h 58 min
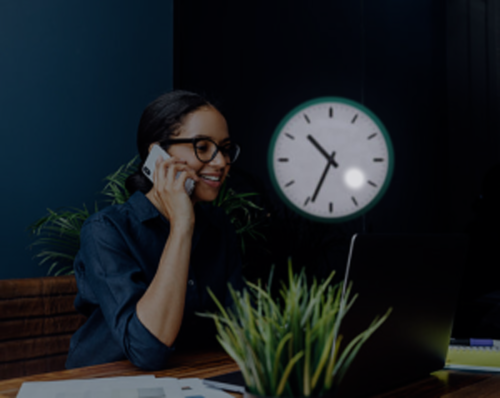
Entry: 10 h 34 min
